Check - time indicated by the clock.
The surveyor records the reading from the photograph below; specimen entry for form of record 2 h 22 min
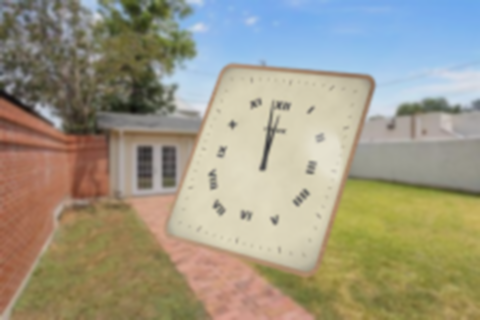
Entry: 11 h 58 min
